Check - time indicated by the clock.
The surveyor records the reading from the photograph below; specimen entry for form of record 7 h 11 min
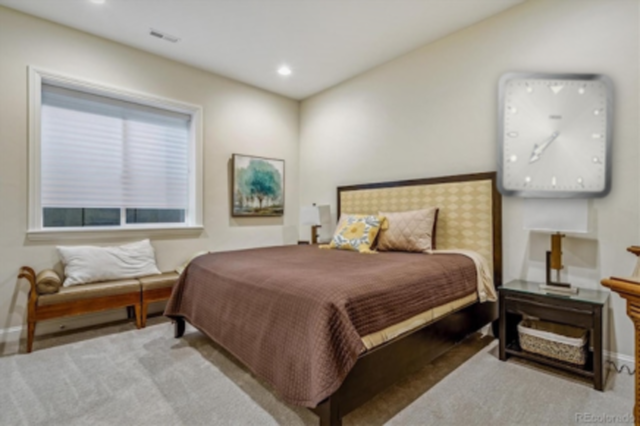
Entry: 7 h 37 min
